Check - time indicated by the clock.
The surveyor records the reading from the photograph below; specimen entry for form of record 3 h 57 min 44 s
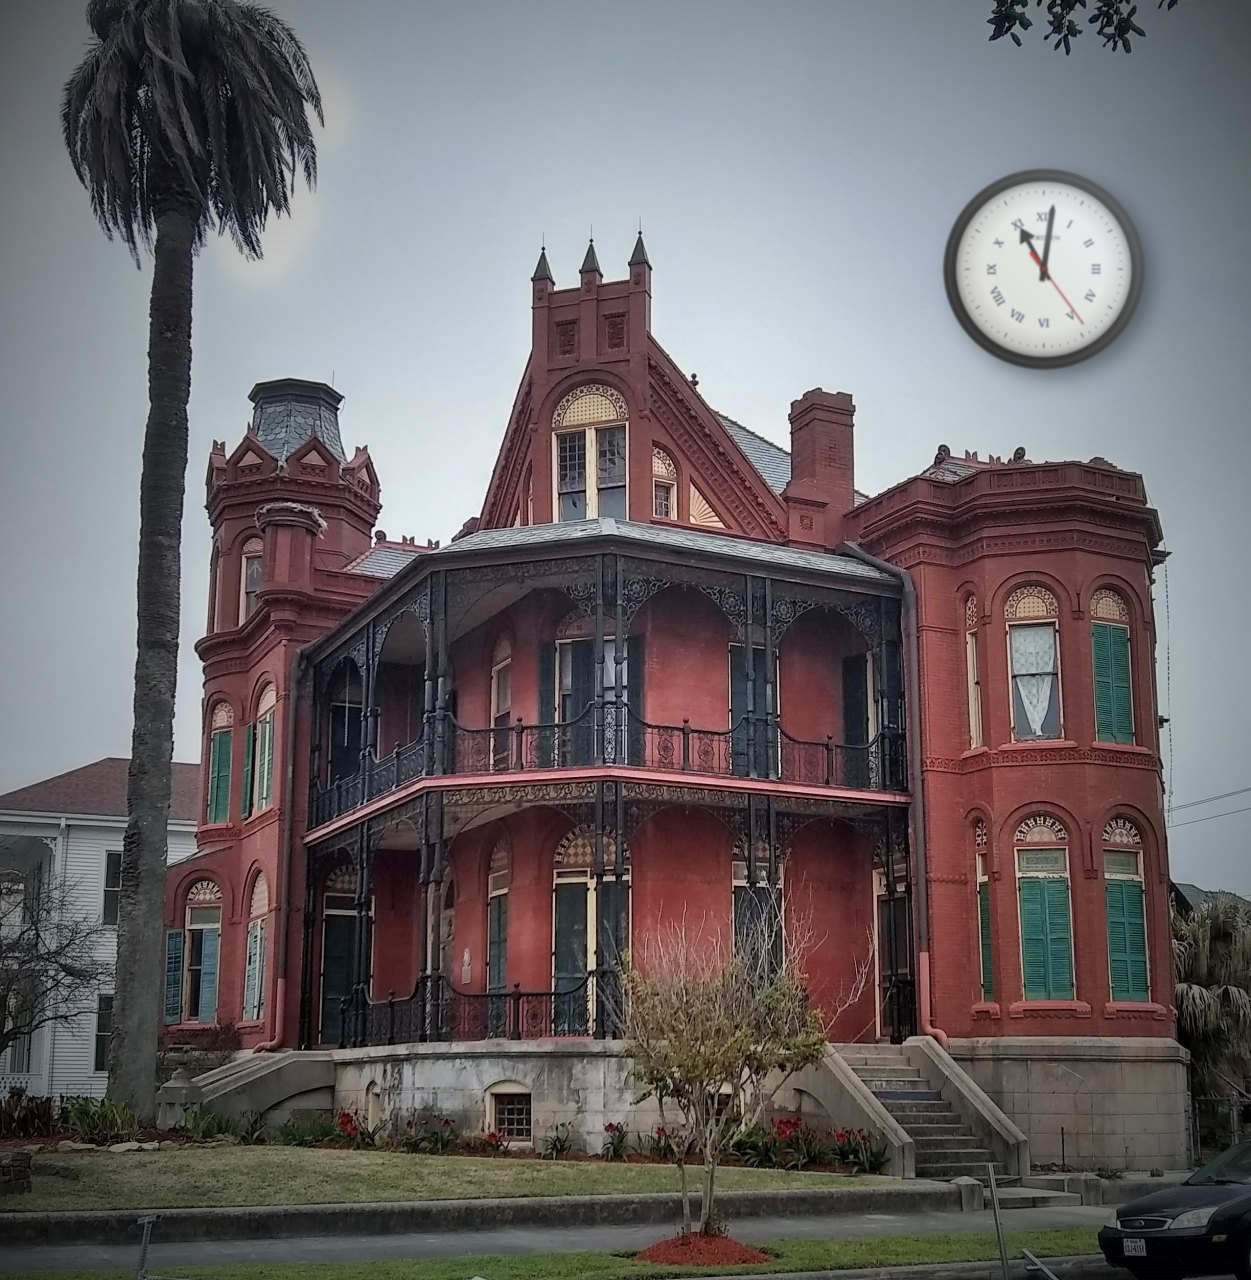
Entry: 11 h 01 min 24 s
